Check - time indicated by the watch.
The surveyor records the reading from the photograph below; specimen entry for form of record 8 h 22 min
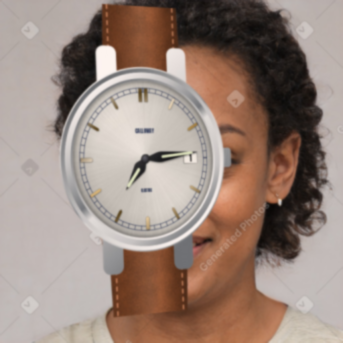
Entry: 7 h 14 min
